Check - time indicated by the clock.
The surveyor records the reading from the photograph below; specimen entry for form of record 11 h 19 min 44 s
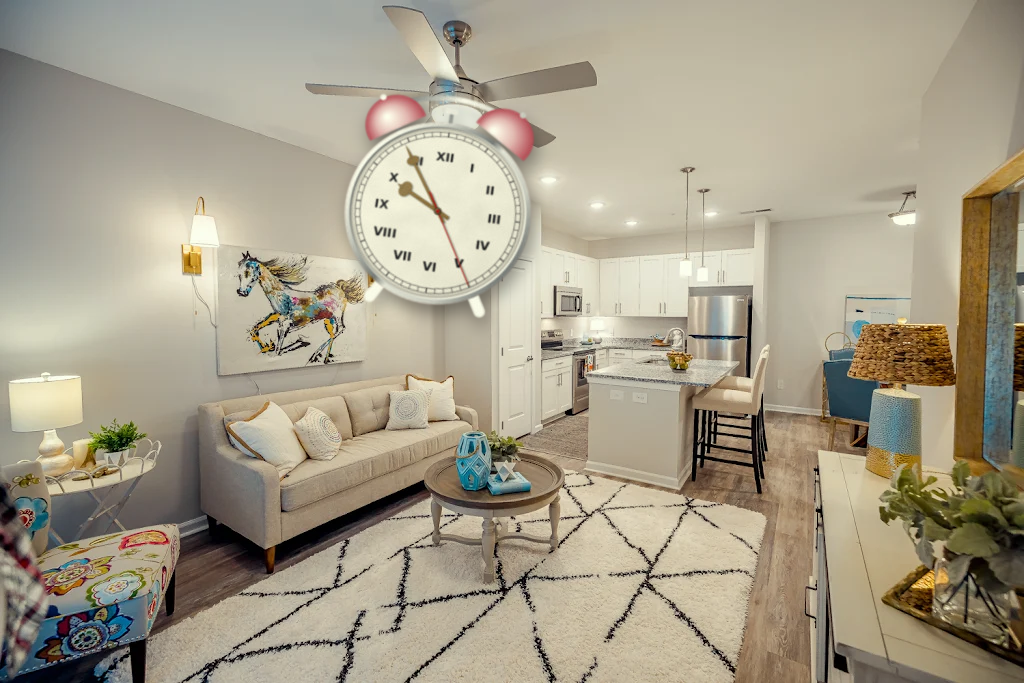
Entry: 9 h 54 min 25 s
